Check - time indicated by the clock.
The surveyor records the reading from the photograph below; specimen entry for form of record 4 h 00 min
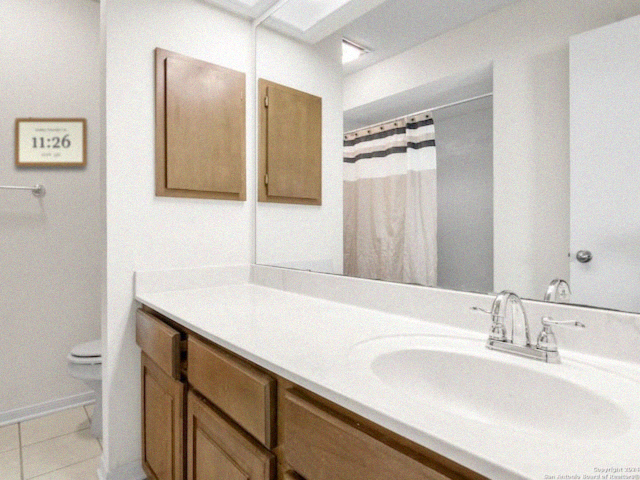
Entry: 11 h 26 min
